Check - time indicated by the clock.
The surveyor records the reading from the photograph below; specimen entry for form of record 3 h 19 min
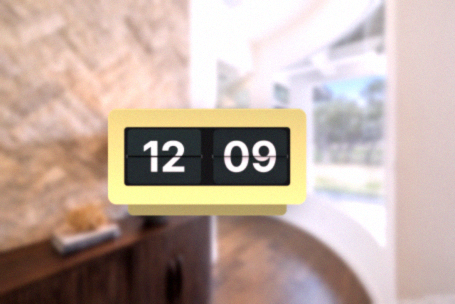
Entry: 12 h 09 min
